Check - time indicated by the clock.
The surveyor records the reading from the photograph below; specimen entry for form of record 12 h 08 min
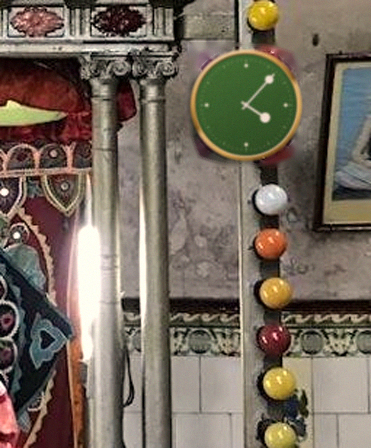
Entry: 4 h 07 min
